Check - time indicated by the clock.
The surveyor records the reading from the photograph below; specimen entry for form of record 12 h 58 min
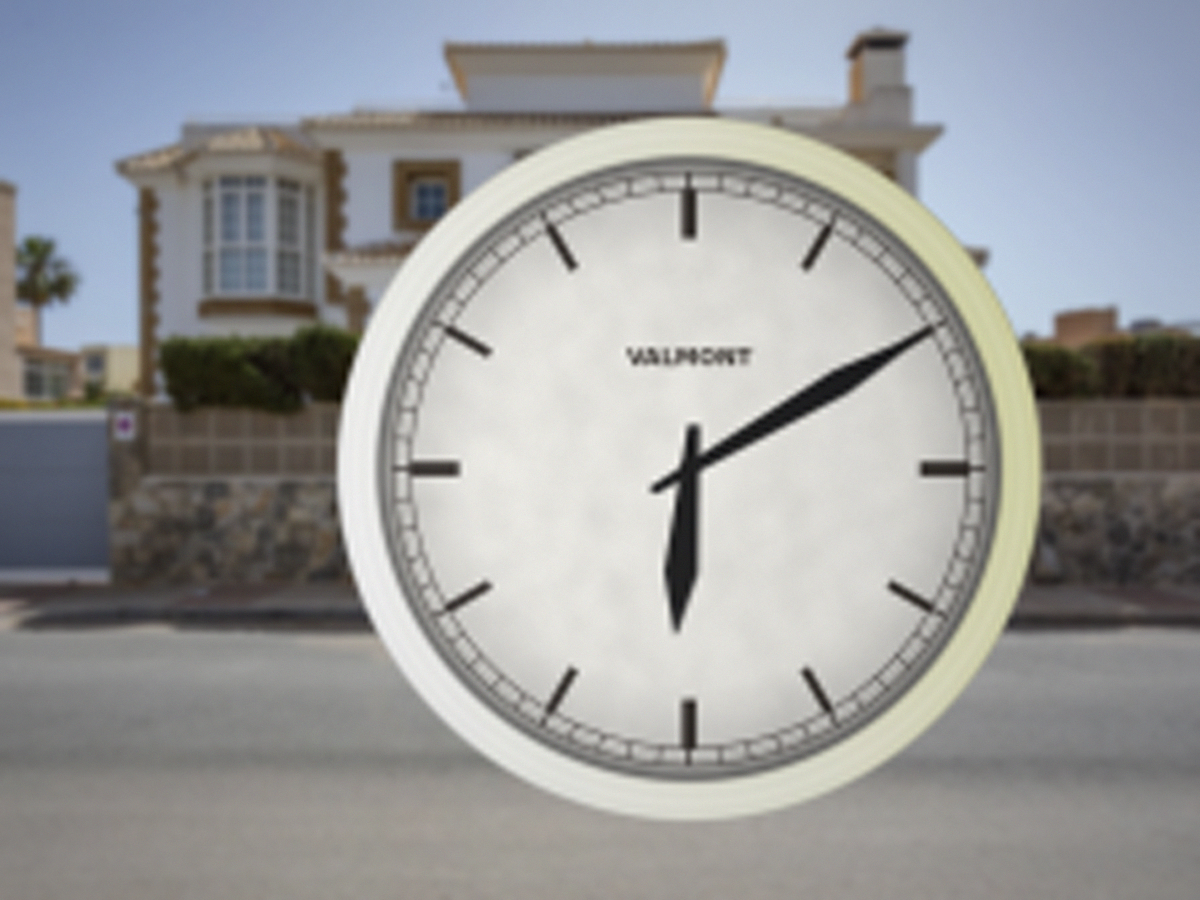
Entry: 6 h 10 min
